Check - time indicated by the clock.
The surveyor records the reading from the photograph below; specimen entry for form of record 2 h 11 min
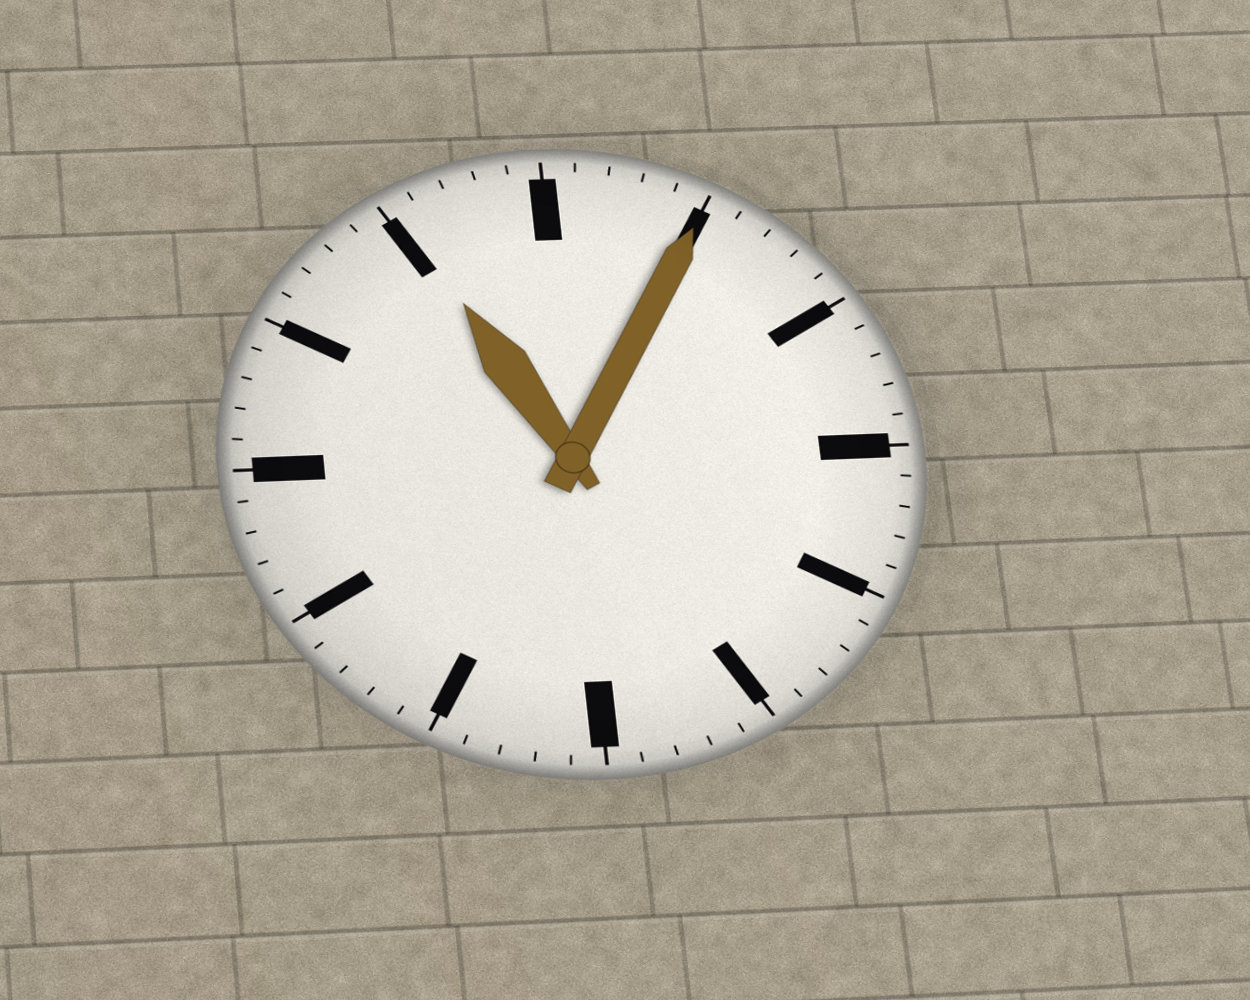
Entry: 11 h 05 min
